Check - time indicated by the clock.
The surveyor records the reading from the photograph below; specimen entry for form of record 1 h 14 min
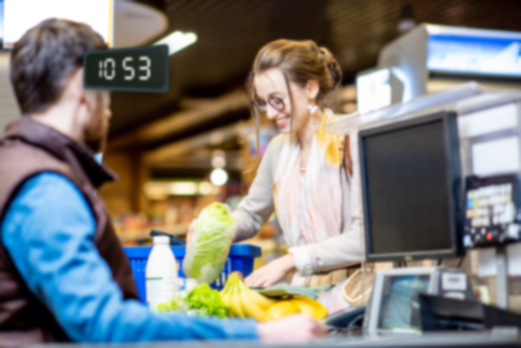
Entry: 10 h 53 min
